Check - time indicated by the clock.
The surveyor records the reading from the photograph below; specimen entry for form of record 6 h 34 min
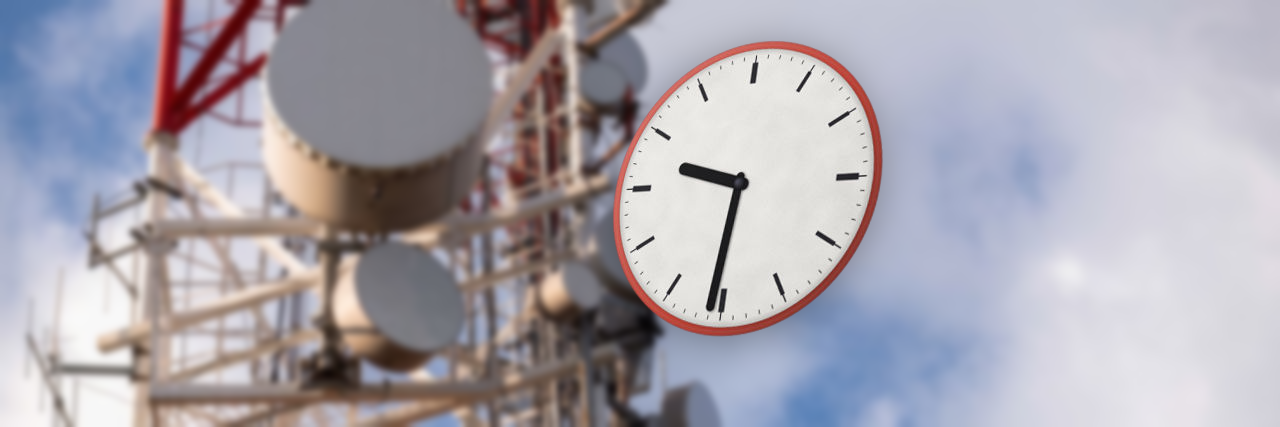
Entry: 9 h 31 min
